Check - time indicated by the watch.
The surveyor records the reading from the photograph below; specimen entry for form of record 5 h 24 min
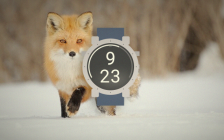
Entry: 9 h 23 min
